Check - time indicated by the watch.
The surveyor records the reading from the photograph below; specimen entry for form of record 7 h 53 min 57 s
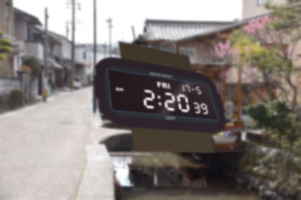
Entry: 2 h 20 min 39 s
